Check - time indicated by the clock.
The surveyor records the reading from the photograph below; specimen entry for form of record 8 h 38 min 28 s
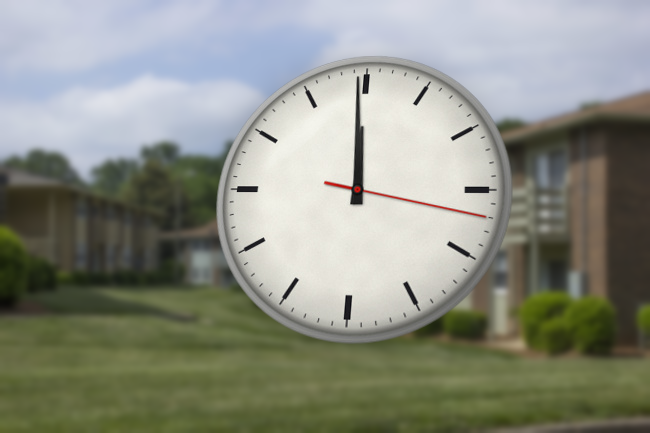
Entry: 11 h 59 min 17 s
